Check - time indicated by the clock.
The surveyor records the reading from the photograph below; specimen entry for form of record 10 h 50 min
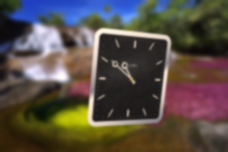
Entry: 10 h 51 min
